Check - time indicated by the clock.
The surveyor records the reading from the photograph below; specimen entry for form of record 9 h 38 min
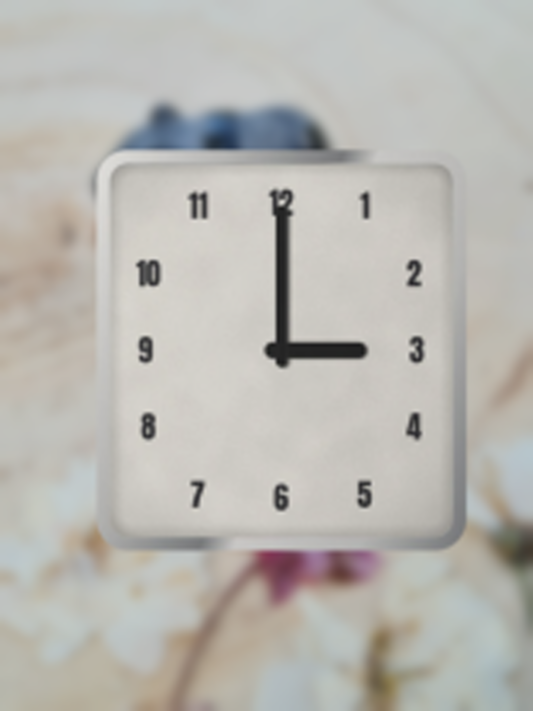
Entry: 3 h 00 min
